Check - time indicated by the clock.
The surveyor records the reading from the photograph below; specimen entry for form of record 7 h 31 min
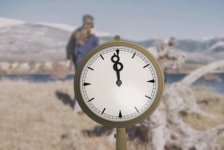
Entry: 11 h 59 min
